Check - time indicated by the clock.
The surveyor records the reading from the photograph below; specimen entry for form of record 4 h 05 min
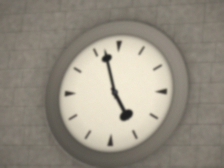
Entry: 4 h 57 min
